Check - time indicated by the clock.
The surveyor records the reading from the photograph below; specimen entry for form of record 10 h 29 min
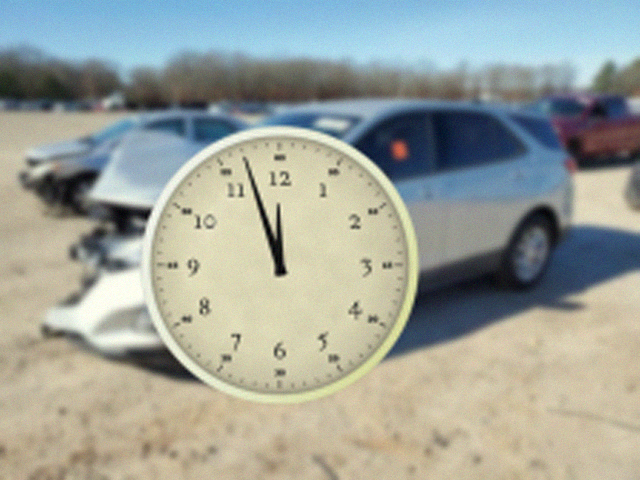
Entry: 11 h 57 min
